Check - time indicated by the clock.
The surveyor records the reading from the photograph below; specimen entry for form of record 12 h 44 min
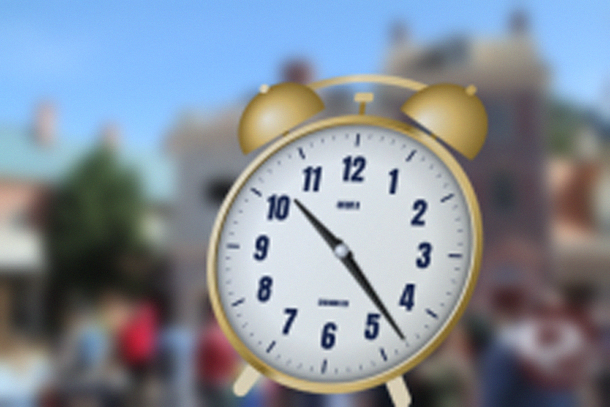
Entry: 10 h 23 min
